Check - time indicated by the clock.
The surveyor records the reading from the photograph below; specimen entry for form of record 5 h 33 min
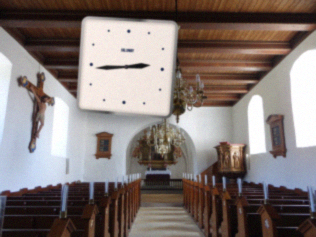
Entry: 2 h 44 min
